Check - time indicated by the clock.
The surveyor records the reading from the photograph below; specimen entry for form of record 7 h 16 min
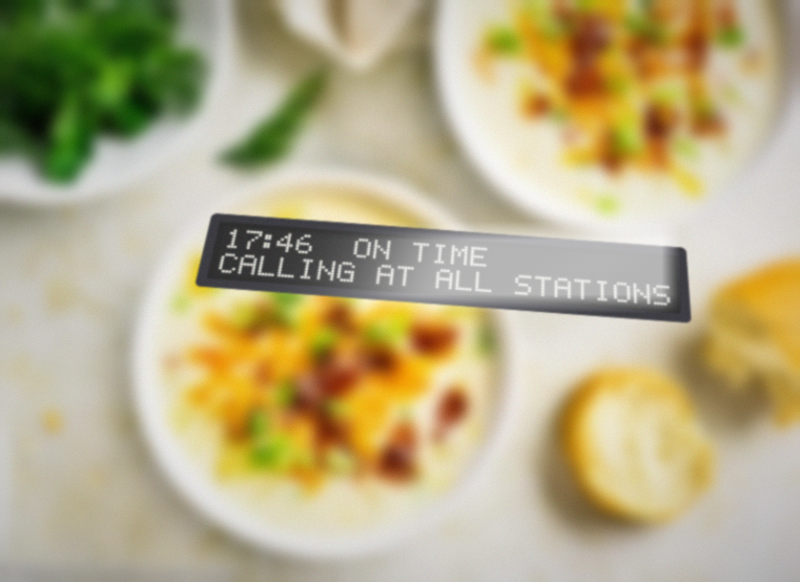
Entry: 17 h 46 min
